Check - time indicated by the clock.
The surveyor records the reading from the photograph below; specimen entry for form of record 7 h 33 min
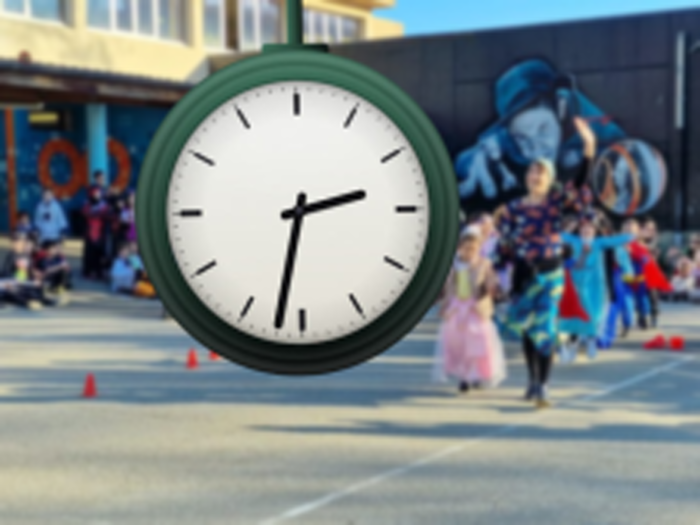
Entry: 2 h 32 min
